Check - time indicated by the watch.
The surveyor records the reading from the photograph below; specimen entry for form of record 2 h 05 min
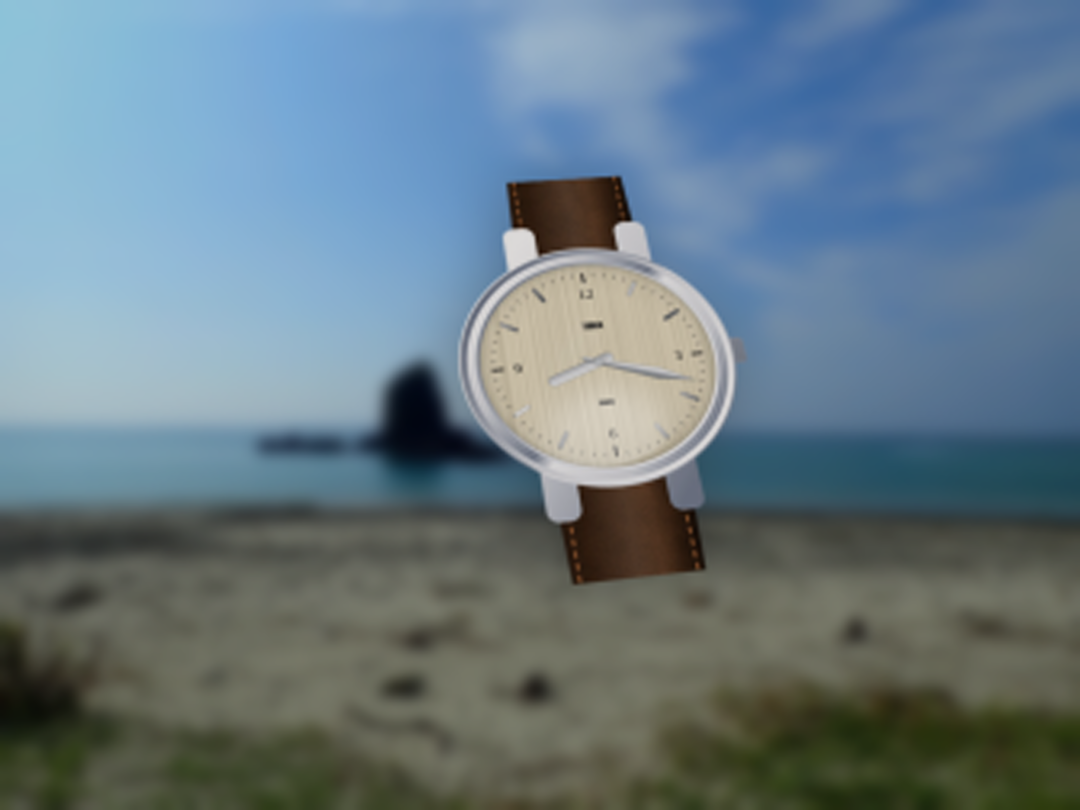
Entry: 8 h 18 min
